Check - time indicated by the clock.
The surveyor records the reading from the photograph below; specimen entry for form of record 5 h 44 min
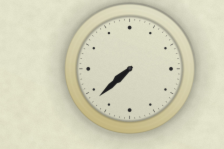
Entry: 7 h 38 min
